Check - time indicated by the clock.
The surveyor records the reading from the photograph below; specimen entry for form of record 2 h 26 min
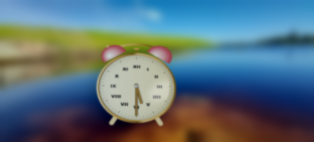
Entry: 5 h 30 min
